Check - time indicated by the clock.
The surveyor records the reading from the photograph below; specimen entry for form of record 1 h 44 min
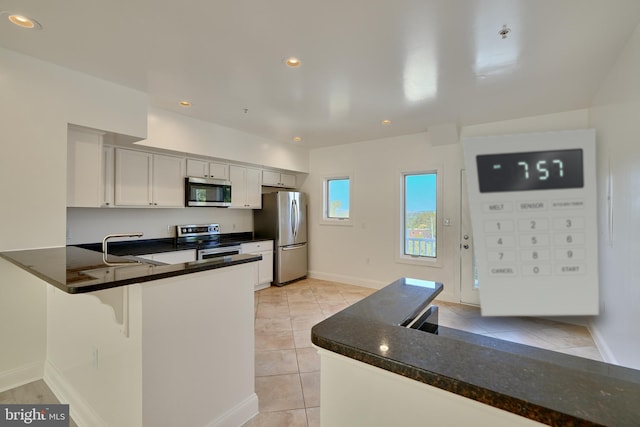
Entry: 7 h 57 min
